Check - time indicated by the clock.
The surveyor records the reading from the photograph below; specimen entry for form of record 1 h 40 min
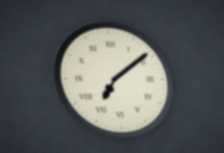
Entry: 7 h 09 min
